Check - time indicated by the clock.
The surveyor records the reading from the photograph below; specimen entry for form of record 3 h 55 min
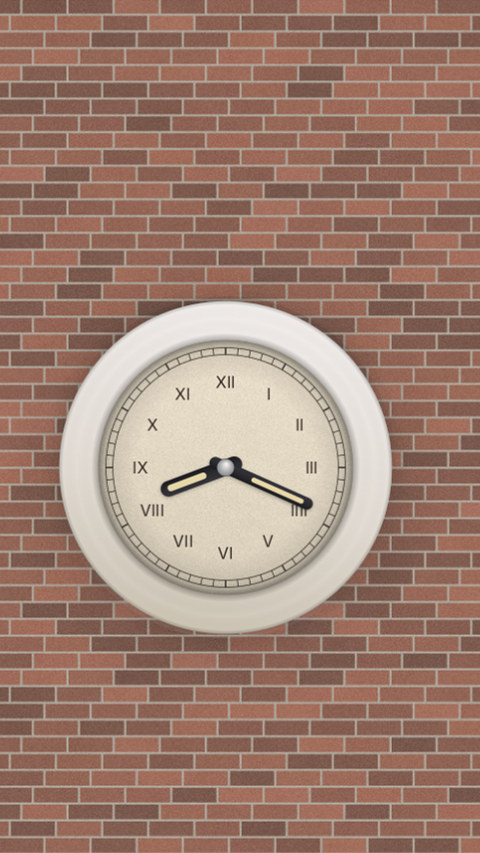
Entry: 8 h 19 min
